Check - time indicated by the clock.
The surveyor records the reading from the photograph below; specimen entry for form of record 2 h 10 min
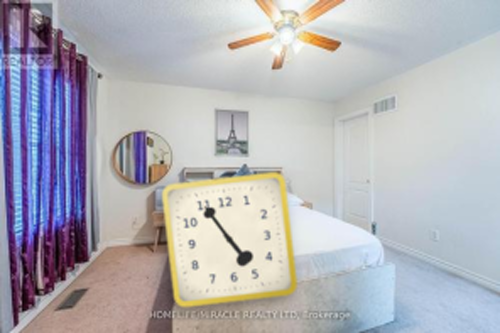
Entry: 4 h 55 min
